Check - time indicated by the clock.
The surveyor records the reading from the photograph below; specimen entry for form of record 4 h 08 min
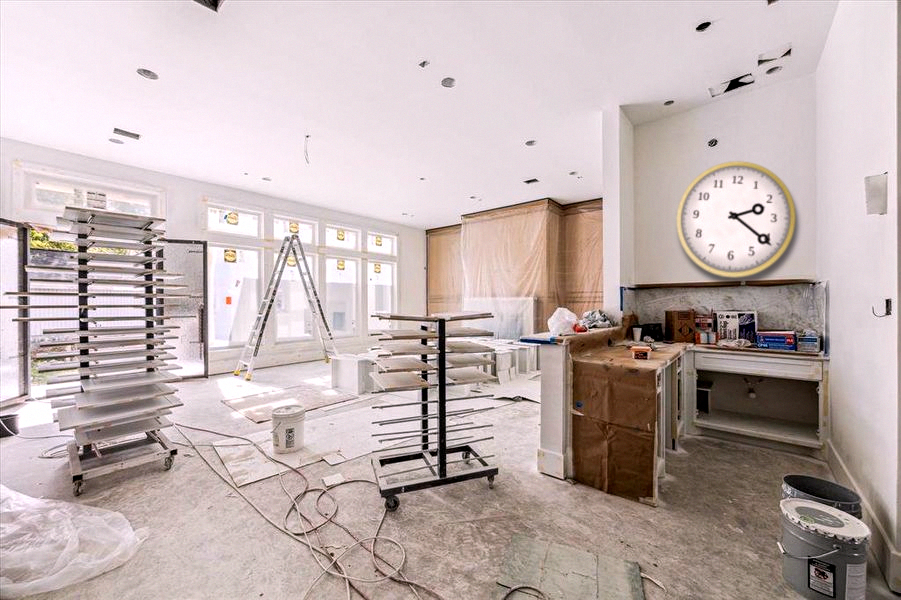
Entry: 2 h 21 min
